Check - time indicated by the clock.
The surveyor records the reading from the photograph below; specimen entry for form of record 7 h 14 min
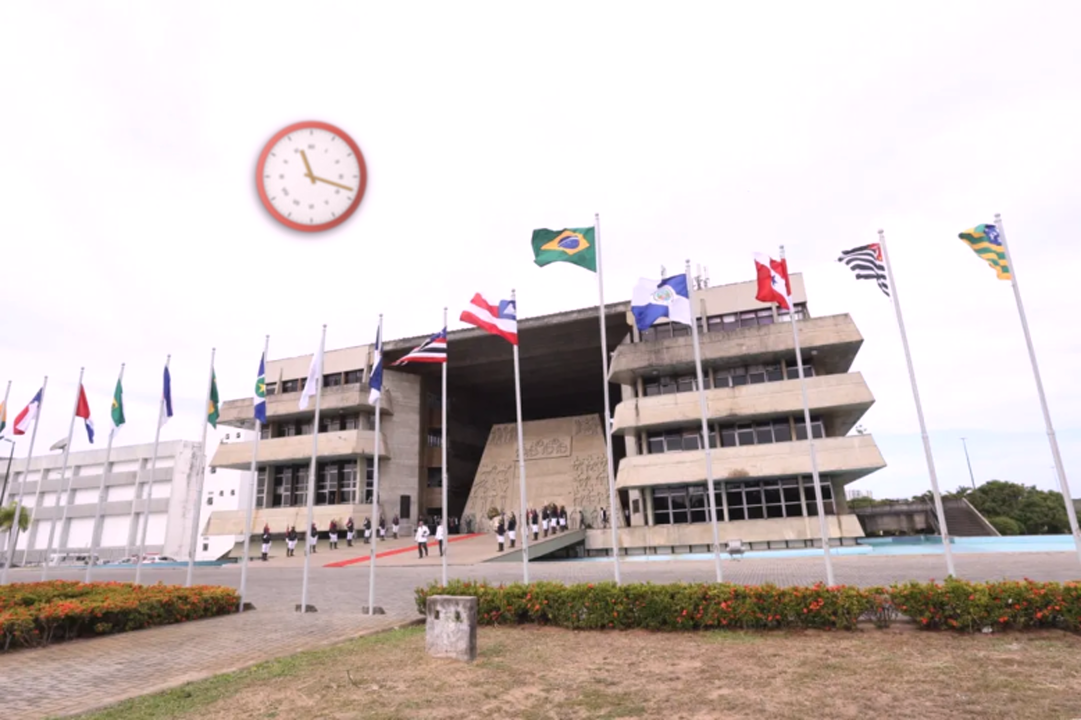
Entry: 11 h 18 min
